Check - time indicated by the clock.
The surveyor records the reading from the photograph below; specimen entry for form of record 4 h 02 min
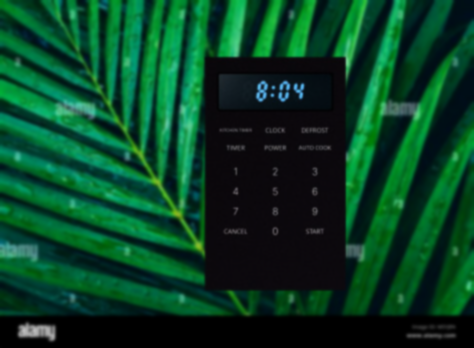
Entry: 8 h 04 min
